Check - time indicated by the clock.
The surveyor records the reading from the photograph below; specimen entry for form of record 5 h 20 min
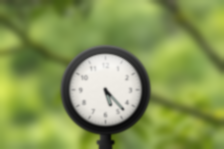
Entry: 5 h 23 min
